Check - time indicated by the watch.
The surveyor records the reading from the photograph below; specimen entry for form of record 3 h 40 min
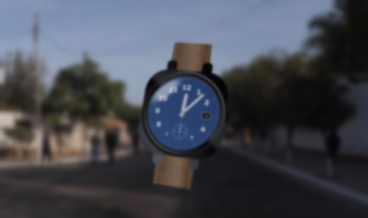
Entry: 12 h 07 min
